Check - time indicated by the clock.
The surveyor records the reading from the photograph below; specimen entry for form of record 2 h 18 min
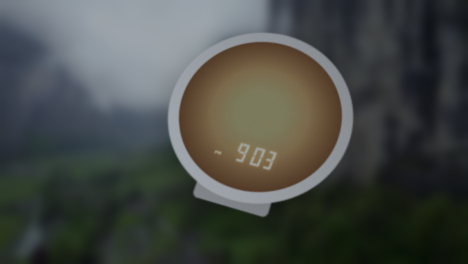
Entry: 9 h 03 min
